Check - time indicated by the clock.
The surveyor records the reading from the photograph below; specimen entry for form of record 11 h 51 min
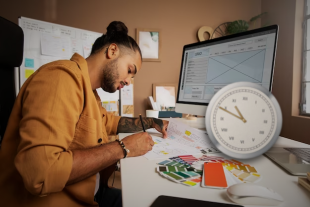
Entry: 10 h 49 min
